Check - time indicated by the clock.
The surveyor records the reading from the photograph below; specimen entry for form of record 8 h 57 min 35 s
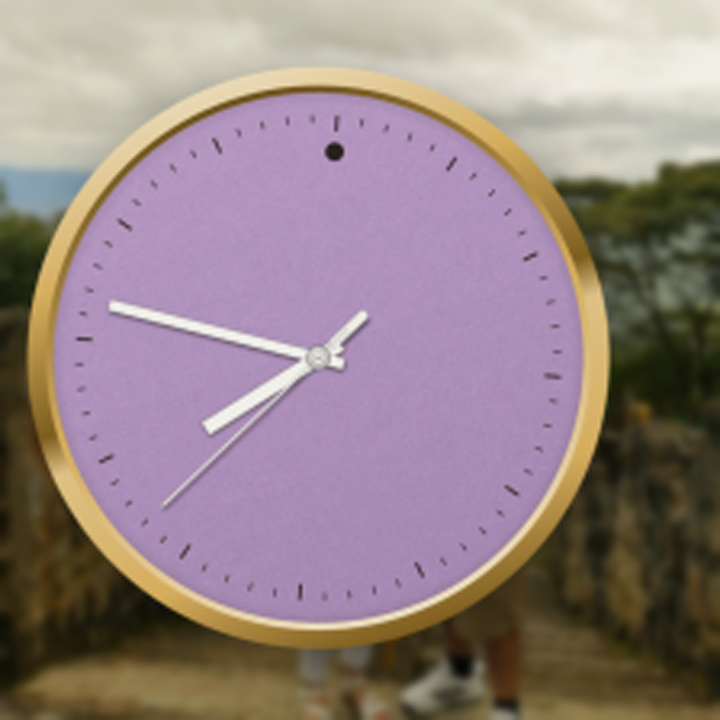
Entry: 7 h 46 min 37 s
